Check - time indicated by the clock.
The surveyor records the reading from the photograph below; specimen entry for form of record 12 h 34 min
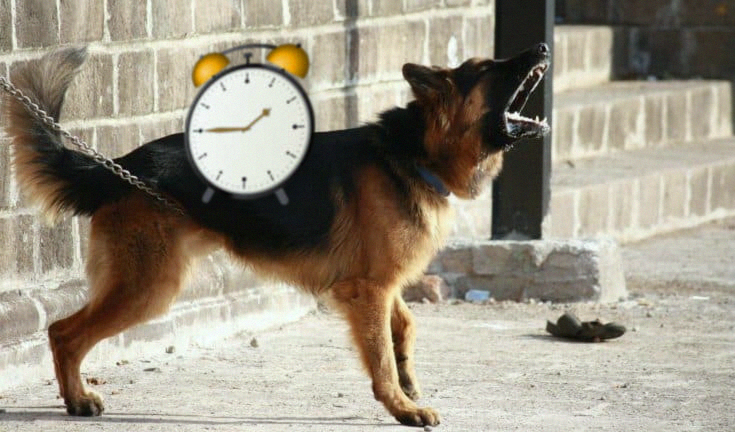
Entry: 1 h 45 min
